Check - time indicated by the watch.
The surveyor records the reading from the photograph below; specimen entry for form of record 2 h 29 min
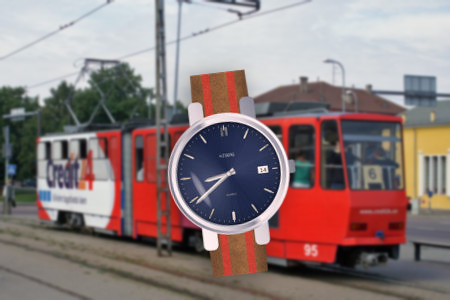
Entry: 8 h 39 min
